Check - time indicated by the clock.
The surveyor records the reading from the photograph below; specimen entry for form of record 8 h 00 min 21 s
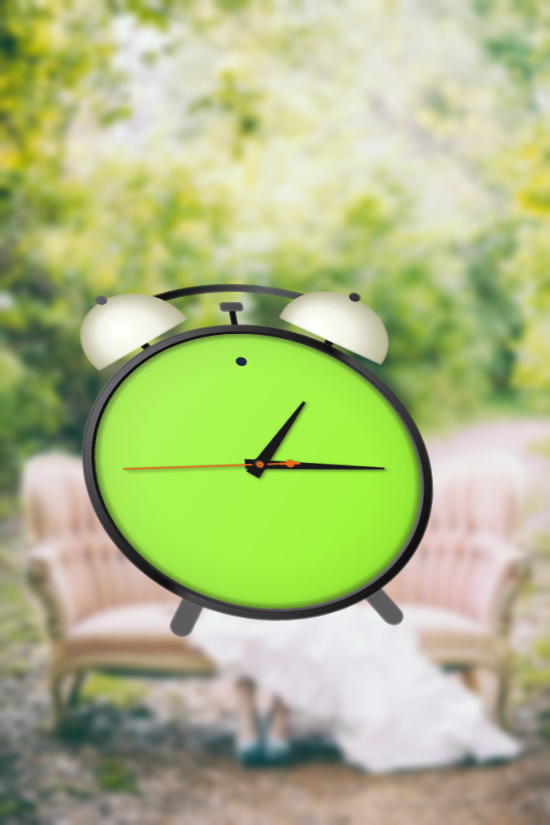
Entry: 1 h 15 min 45 s
